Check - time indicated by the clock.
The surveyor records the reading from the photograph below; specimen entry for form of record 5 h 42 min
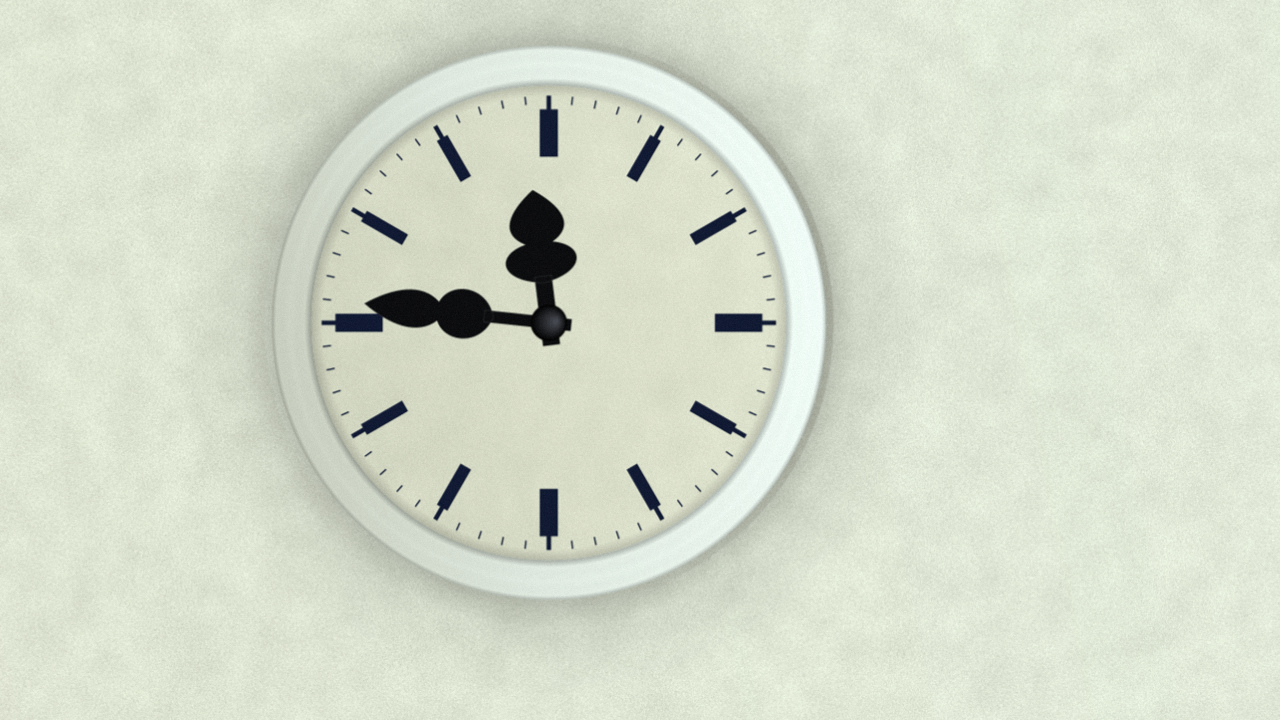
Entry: 11 h 46 min
